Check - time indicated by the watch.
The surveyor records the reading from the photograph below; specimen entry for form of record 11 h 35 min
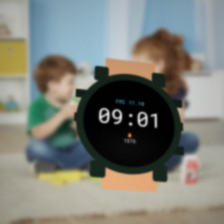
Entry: 9 h 01 min
